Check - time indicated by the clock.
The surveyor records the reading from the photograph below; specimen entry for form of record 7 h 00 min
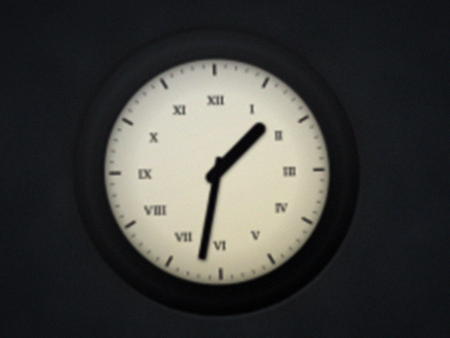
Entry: 1 h 32 min
